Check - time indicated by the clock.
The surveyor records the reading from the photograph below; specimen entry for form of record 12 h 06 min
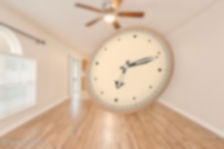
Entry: 6 h 11 min
